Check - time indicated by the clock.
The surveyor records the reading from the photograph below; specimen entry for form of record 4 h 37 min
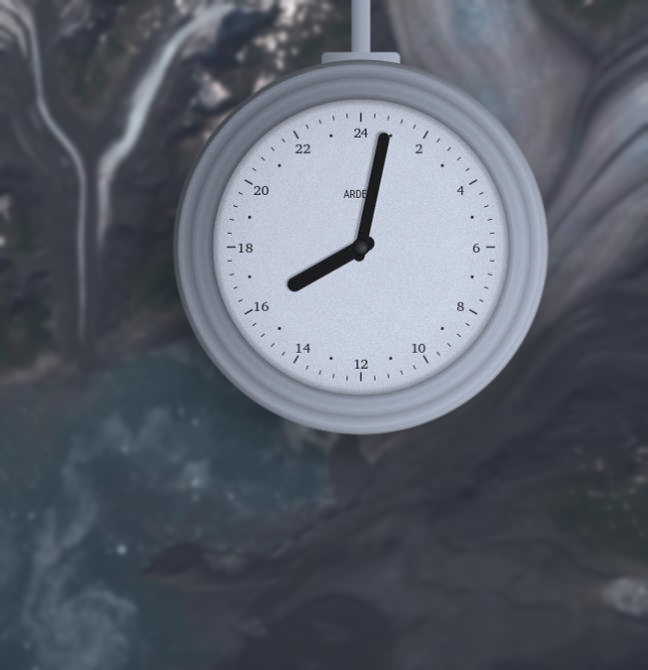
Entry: 16 h 02 min
